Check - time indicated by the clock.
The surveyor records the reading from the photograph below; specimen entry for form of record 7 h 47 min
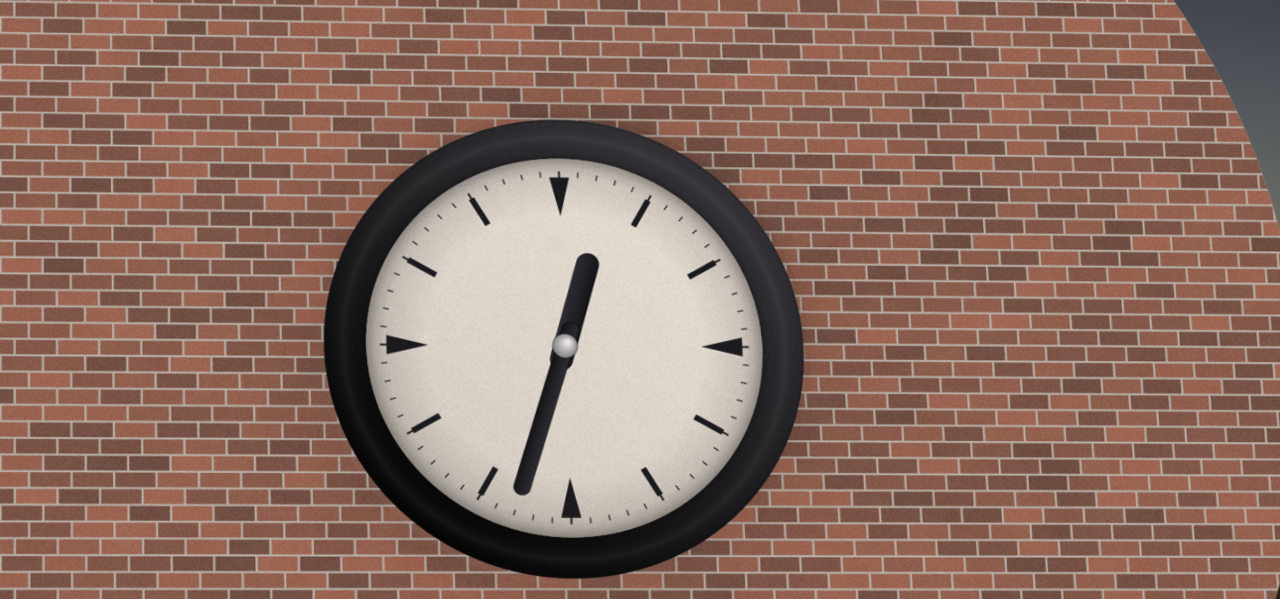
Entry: 12 h 33 min
